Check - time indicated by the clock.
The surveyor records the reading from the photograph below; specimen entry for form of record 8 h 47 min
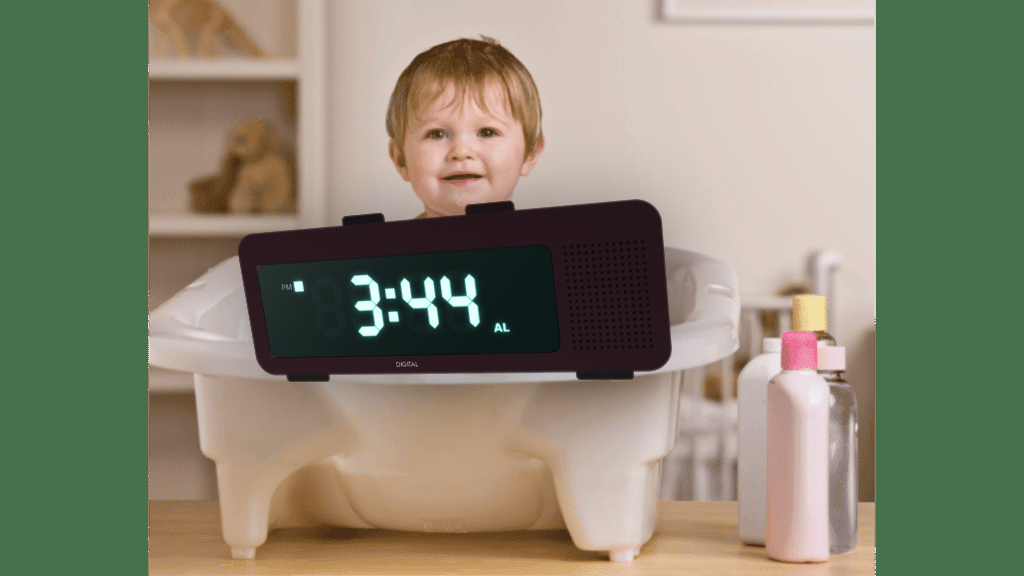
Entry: 3 h 44 min
